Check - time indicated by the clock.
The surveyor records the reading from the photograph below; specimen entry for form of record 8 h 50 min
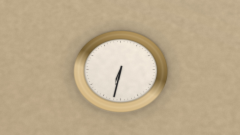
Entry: 6 h 32 min
